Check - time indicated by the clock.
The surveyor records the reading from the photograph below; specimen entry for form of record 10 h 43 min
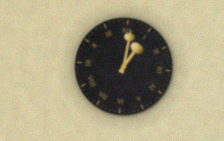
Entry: 1 h 01 min
